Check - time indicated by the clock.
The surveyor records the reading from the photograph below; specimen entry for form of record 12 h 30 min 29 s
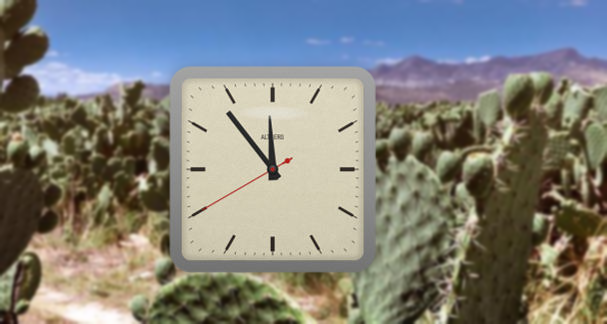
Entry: 11 h 53 min 40 s
